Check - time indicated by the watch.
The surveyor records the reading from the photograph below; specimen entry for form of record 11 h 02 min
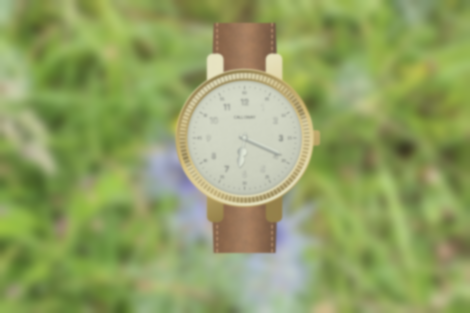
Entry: 6 h 19 min
